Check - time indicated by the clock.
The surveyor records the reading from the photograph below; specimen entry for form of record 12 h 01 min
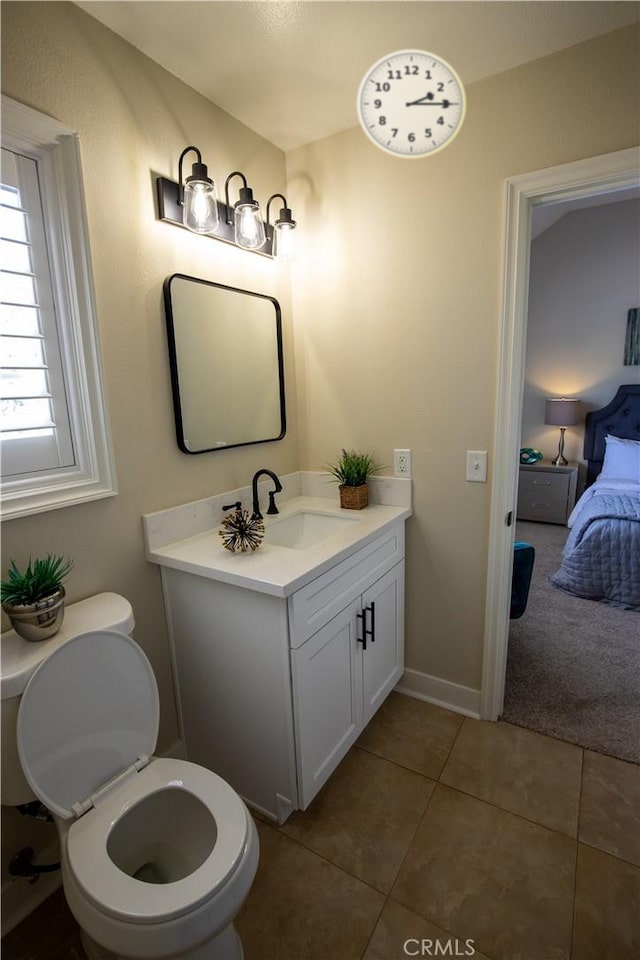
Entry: 2 h 15 min
